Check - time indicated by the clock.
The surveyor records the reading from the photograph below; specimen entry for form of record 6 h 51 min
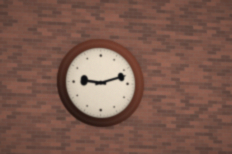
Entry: 9 h 12 min
